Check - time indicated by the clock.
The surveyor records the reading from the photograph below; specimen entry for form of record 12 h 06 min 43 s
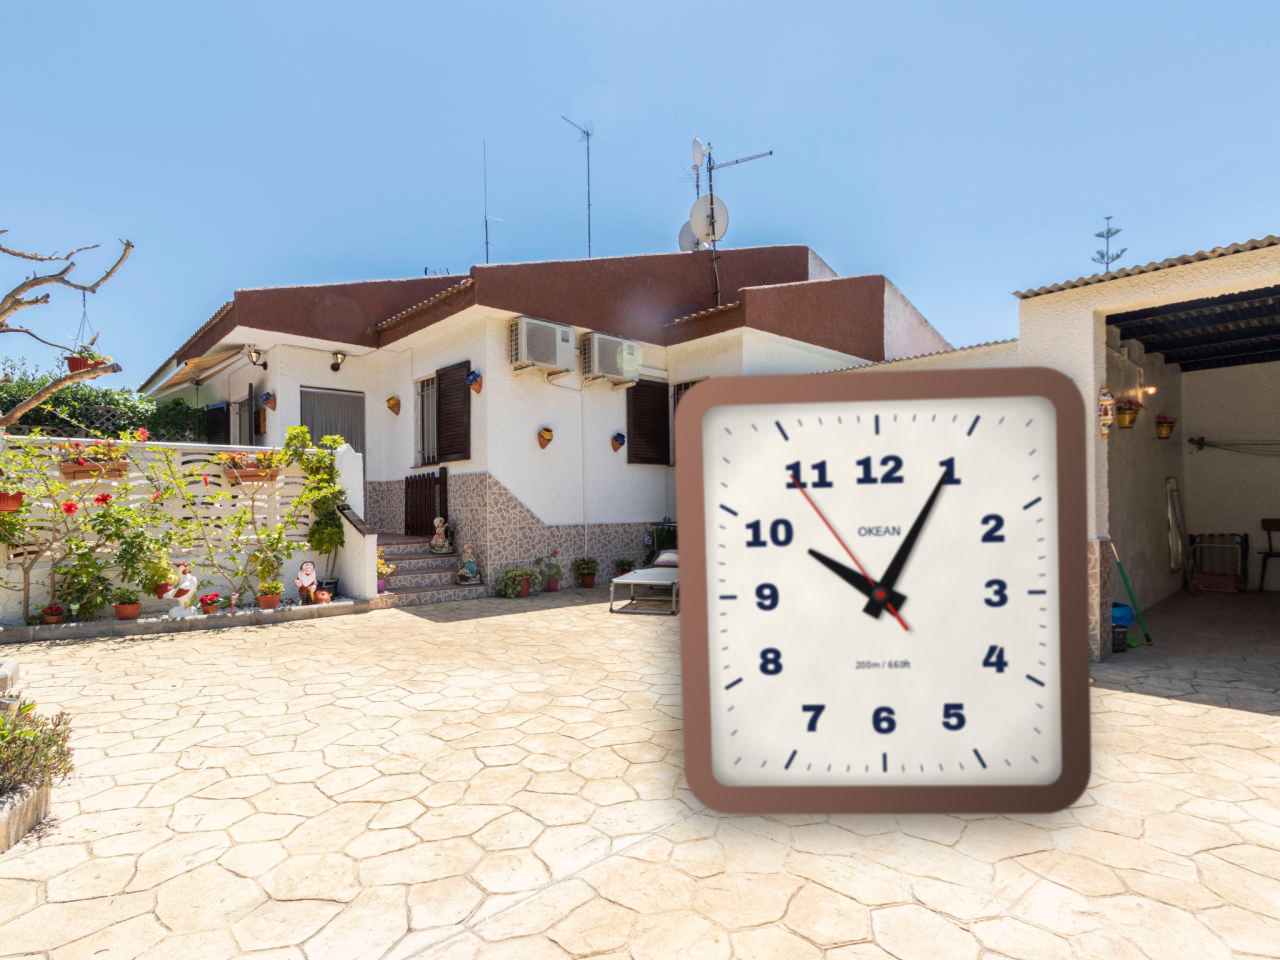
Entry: 10 h 04 min 54 s
